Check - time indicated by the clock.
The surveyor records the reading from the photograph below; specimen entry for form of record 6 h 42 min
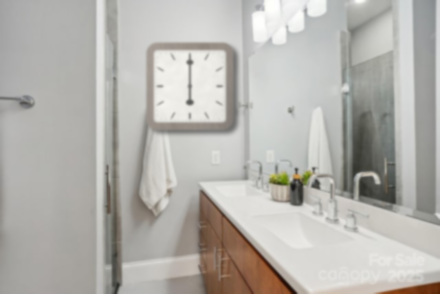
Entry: 6 h 00 min
